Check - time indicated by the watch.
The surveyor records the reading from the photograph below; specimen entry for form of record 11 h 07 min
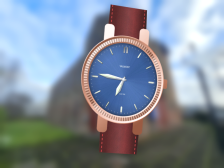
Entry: 6 h 46 min
